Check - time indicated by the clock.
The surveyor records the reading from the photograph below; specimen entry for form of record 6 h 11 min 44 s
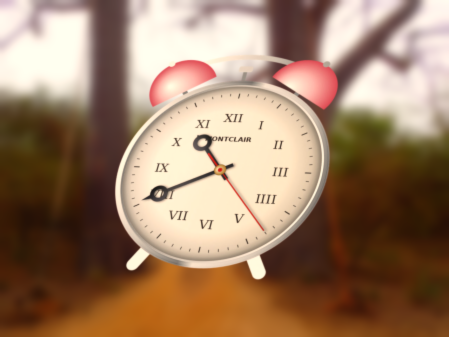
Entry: 10 h 40 min 23 s
